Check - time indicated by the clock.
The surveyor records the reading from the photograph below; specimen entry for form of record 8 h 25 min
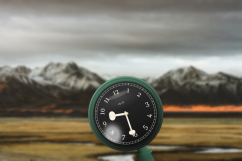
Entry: 9 h 31 min
